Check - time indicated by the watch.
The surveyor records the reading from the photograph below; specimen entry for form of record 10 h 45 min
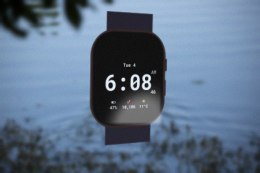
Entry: 6 h 08 min
